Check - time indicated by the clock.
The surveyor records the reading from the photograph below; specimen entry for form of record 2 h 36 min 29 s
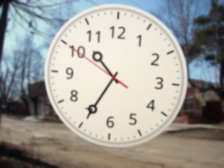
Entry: 10 h 34 min 50 s
